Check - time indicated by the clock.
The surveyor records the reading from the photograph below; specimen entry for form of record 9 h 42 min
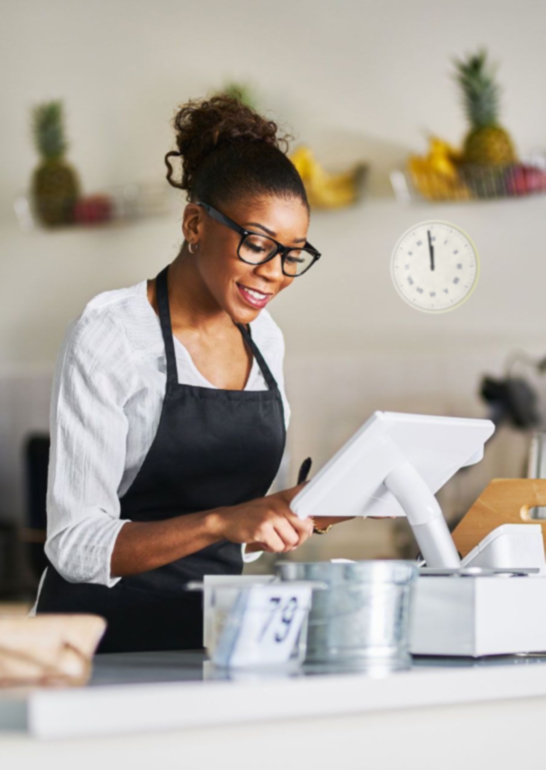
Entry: 11 h 59 min
